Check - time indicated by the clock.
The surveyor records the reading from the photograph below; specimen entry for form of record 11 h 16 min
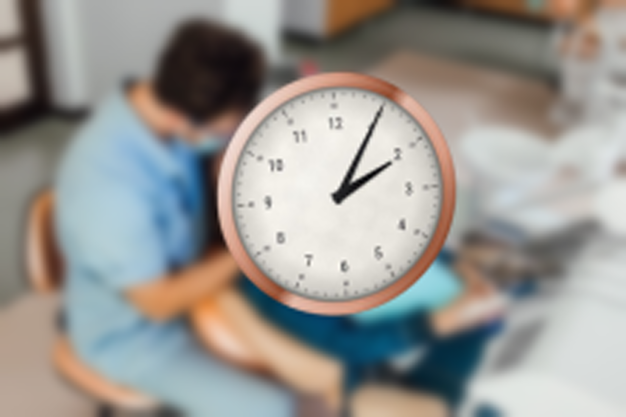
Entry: 2 h 05 min
